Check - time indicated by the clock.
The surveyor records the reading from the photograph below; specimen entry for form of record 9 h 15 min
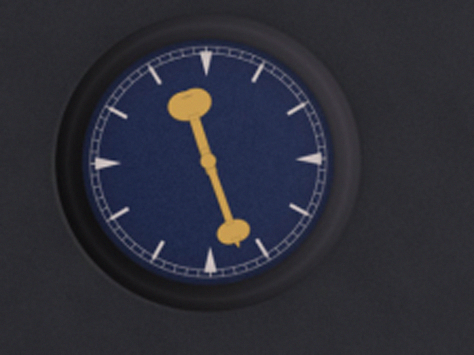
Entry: 11 h 27 min
